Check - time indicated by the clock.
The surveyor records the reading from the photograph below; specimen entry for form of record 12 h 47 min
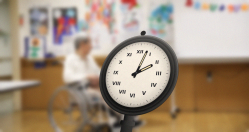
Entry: 2 h 03 min
